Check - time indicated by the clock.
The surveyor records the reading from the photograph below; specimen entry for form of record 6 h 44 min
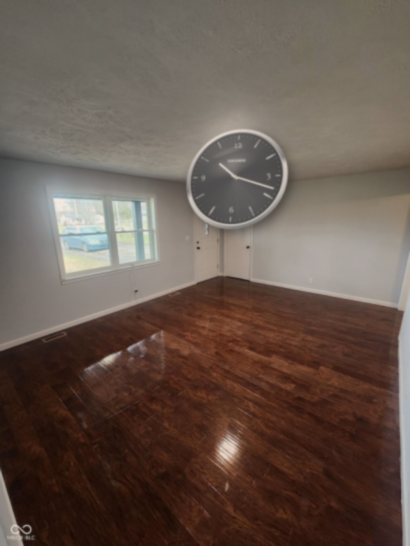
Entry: 10 h 18 min
